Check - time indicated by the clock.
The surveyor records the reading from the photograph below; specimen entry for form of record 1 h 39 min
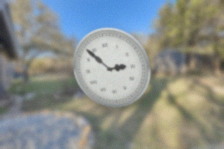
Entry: 2 h 53 min
